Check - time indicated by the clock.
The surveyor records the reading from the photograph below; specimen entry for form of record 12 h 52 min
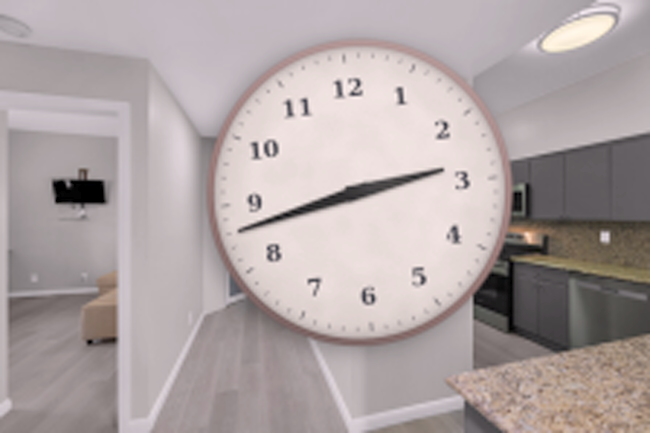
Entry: 2 h 43 min
